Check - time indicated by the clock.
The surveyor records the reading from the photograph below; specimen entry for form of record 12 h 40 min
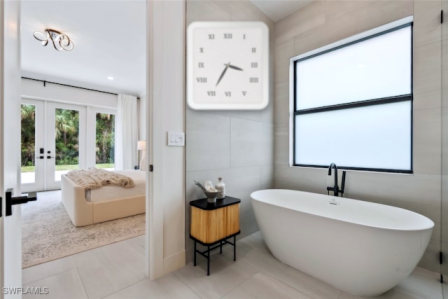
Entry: 3 h 35 min
